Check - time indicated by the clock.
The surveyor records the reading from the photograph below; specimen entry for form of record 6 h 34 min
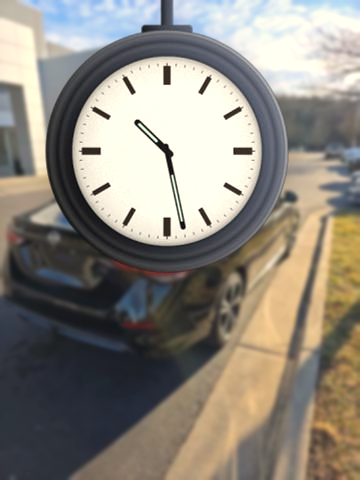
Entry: 10 h 28 min
